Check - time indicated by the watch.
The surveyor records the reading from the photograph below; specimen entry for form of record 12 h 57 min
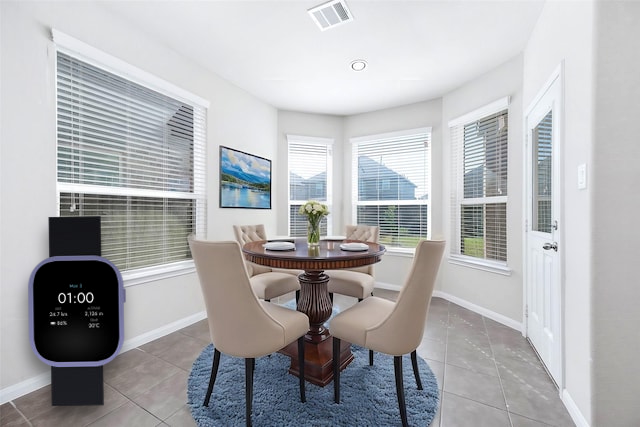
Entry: 1 h 00 min
